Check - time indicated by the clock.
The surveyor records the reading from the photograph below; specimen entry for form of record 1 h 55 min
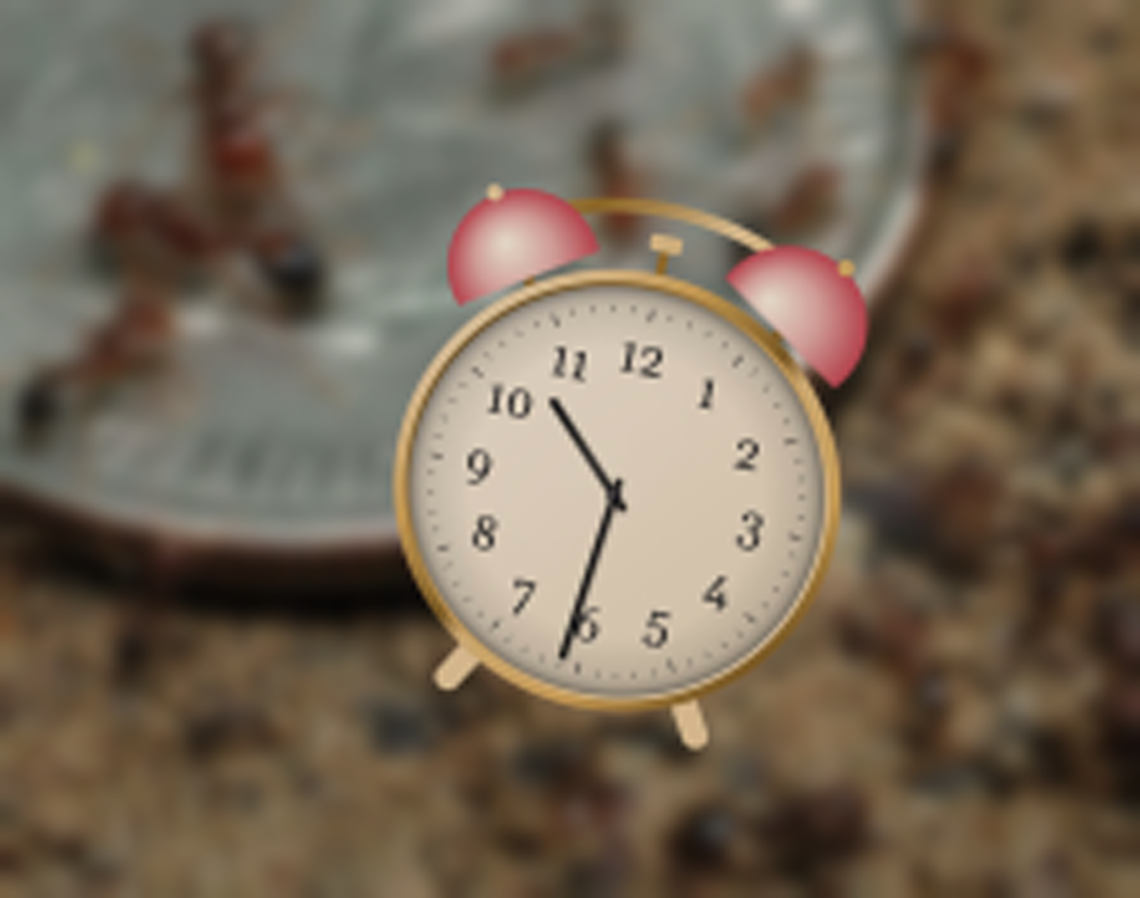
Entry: 10 h 31 min
